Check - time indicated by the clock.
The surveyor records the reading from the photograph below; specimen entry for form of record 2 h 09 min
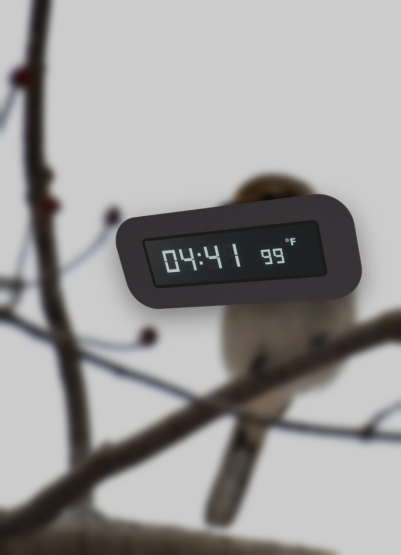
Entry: 4 h 41 min
